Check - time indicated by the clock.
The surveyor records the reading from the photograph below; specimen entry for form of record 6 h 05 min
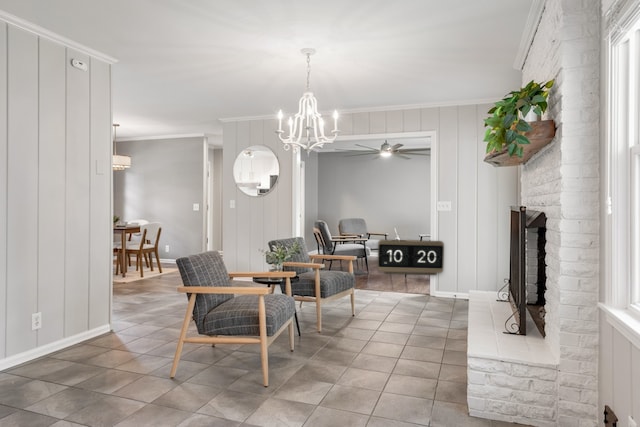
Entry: 10 h 20 min
